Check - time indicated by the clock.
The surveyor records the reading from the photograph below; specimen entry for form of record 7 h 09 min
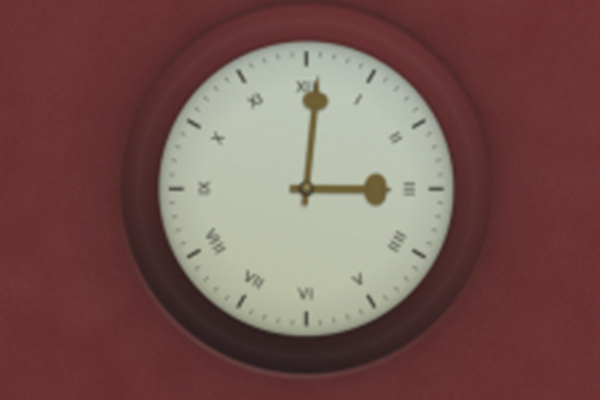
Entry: 3 h 01 min
